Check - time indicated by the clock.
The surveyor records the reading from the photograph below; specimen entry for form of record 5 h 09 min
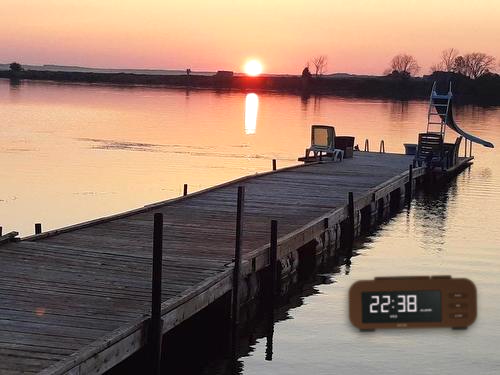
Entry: 22 h 38 min
